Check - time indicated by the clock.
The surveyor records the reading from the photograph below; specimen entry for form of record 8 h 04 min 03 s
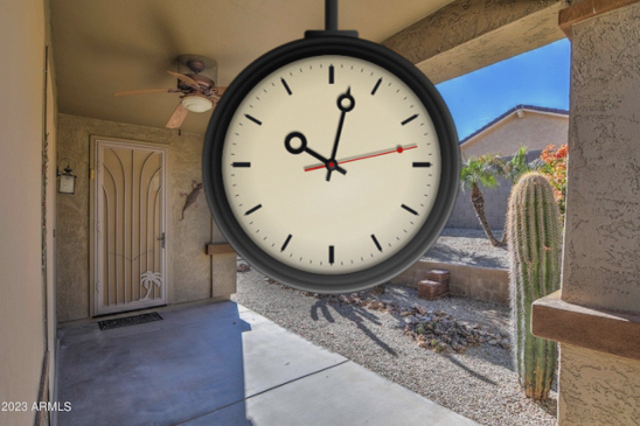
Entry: 10 h 02 min 13 s
